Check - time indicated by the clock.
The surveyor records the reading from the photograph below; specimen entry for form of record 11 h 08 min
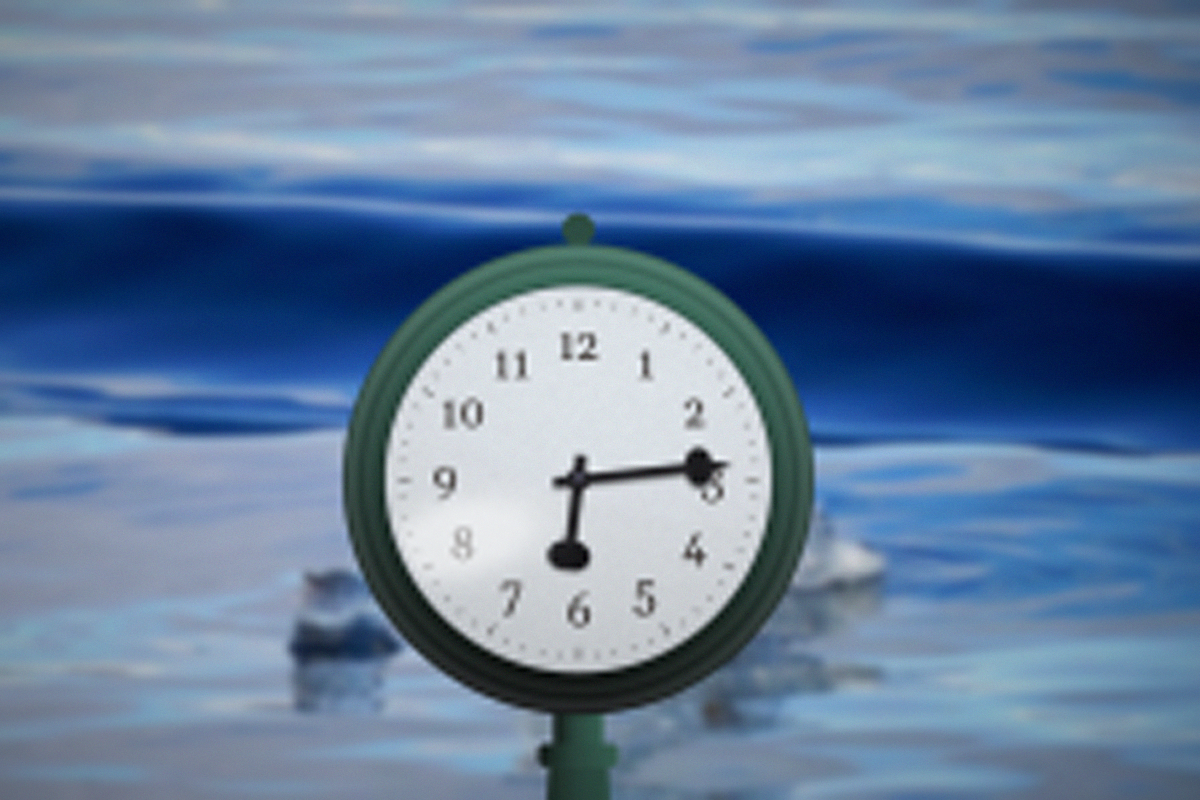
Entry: 6 h 14 min
